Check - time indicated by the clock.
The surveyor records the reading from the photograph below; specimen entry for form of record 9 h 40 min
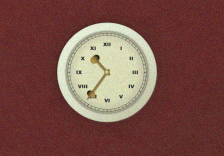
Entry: 10 h 36 min
